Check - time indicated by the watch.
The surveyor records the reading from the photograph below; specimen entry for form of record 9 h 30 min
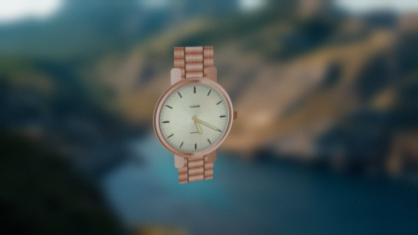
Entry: 5 h 20 min
